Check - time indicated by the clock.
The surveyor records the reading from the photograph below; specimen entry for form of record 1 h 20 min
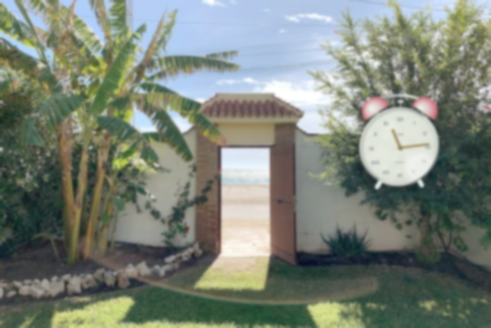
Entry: 11 h 14 min
